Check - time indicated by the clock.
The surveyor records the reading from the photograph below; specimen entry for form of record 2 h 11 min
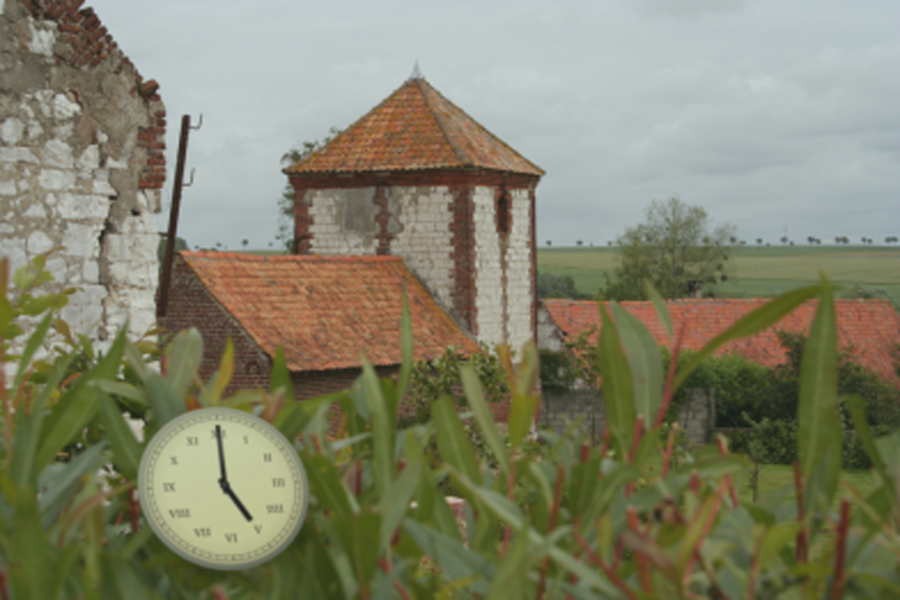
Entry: 5 h 00 min
